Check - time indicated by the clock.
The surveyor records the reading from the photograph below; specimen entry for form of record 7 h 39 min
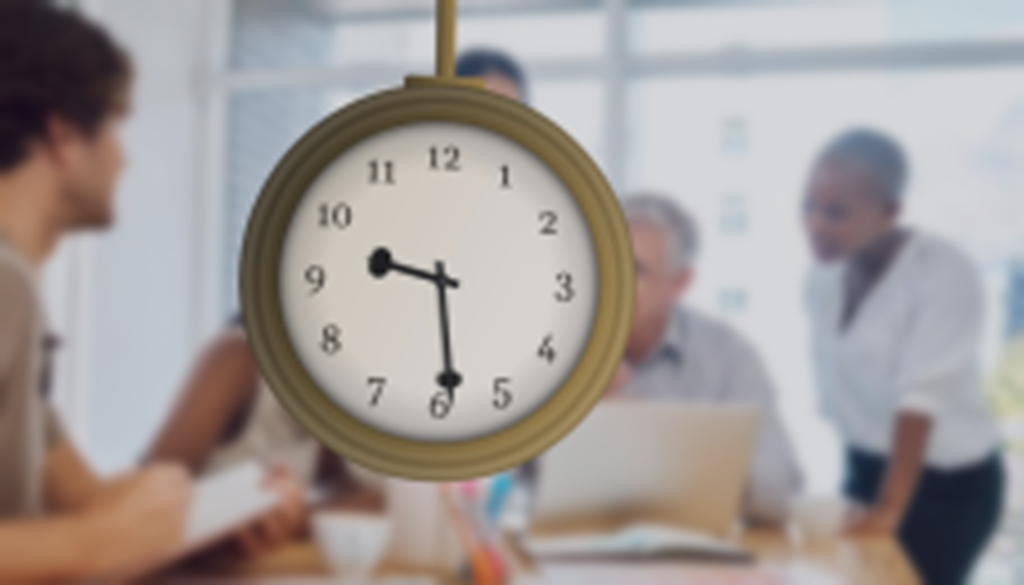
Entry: 9 h 29 min
